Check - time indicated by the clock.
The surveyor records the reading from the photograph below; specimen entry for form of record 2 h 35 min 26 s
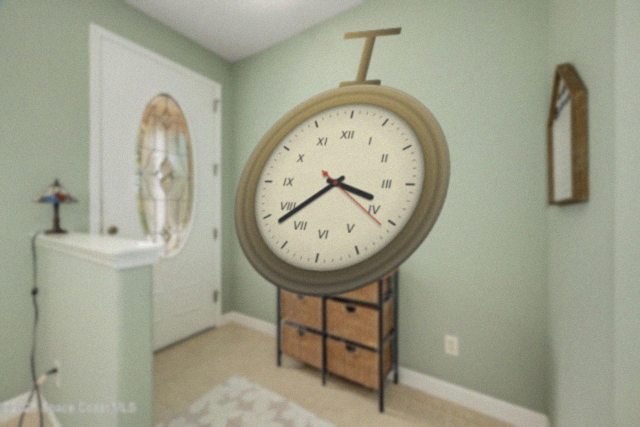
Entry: 3 h 38 min 21 s
